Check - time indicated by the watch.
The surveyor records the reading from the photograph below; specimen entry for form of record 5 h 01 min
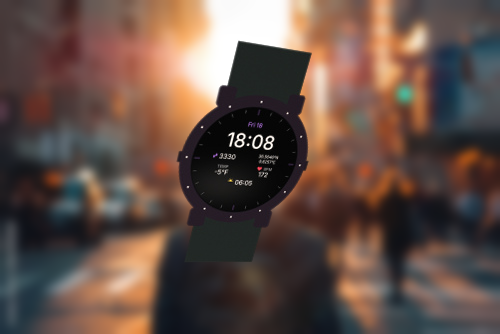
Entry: 18 h 08 min
